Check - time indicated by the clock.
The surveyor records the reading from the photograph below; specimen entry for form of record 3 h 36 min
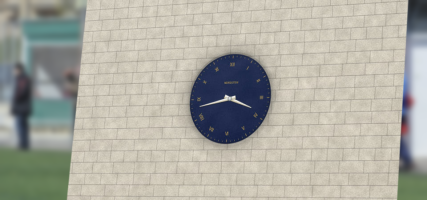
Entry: 3 h 43 min
